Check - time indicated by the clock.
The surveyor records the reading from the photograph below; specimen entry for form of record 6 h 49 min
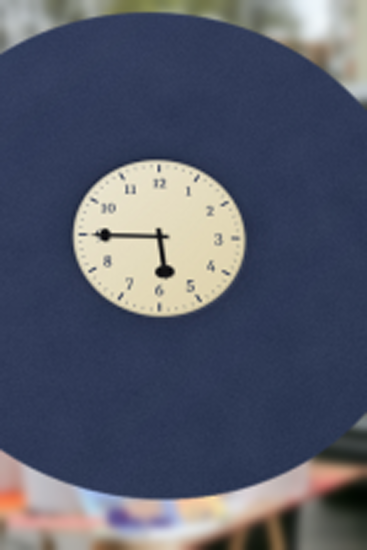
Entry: 5 h 45 min
